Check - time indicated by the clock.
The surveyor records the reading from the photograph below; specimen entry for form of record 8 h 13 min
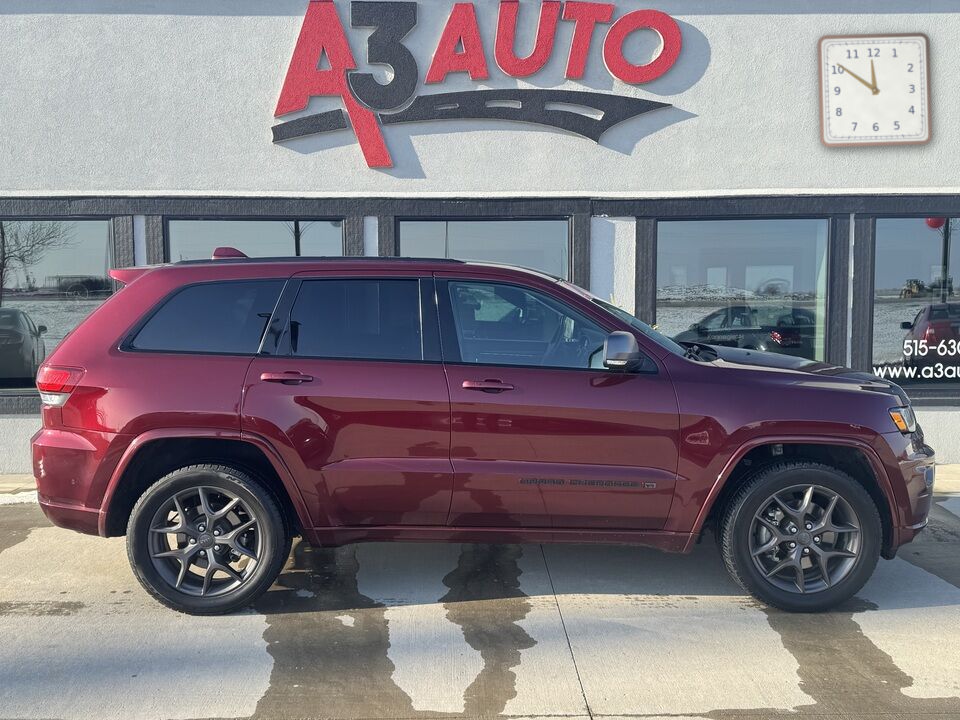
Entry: 11 h 51 min
